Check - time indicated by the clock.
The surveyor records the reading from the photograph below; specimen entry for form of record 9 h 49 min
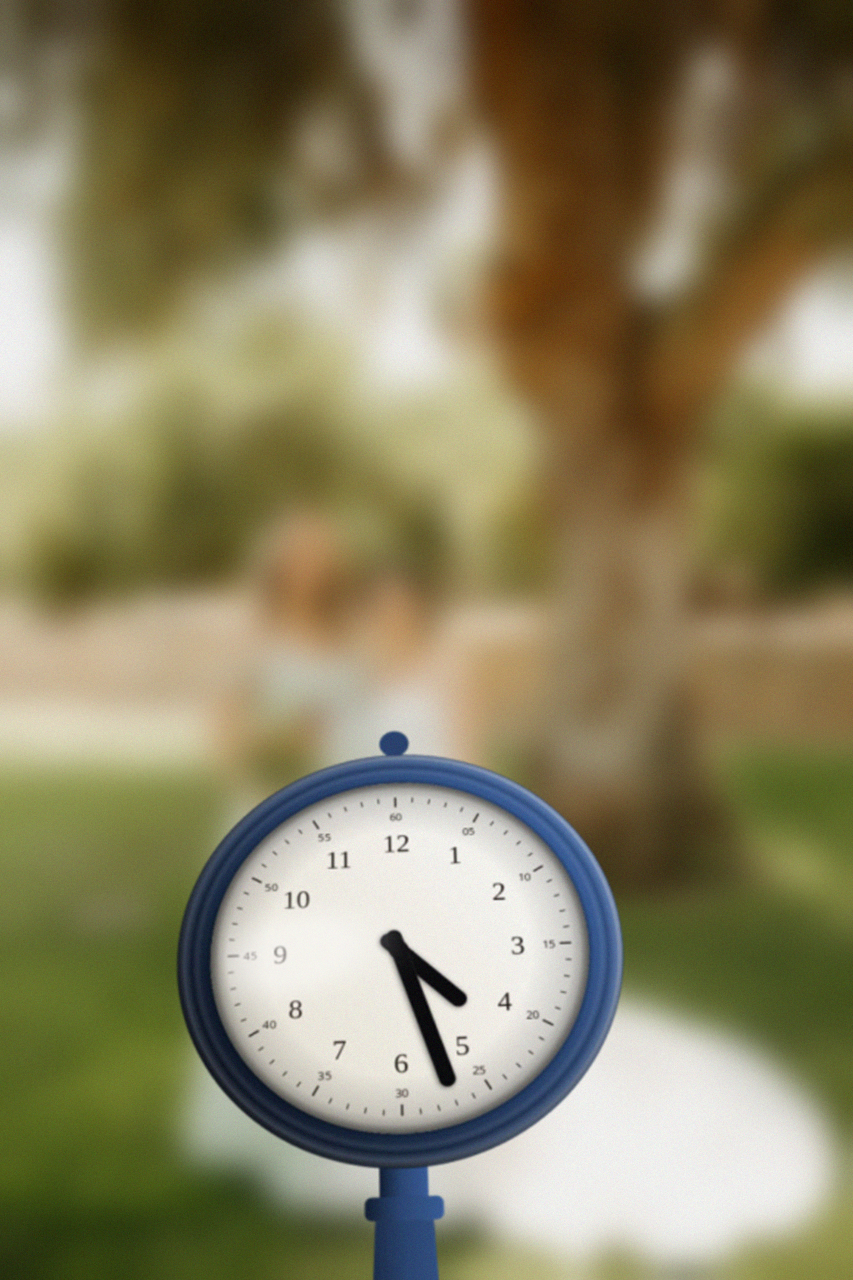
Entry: 4 h 27 min
